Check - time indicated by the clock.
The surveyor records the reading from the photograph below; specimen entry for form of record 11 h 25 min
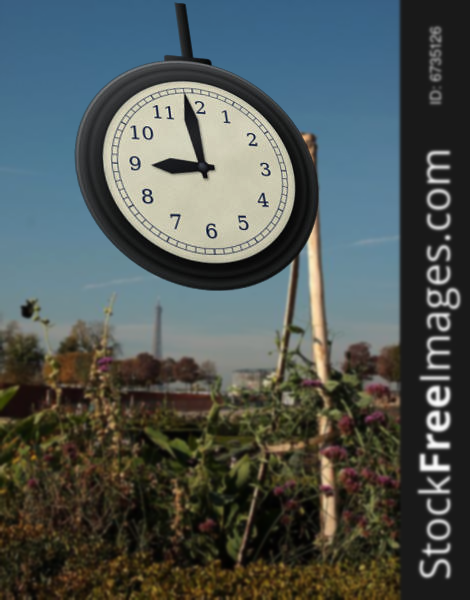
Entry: 8 h 59 min
